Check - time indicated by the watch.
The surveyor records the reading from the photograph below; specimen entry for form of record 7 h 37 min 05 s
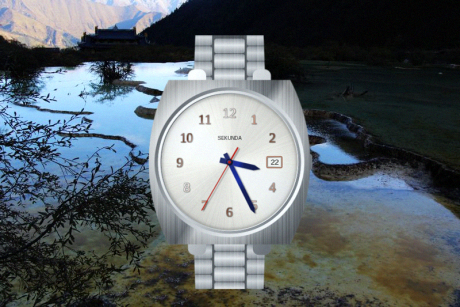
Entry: 3 h 25 min 35 s
